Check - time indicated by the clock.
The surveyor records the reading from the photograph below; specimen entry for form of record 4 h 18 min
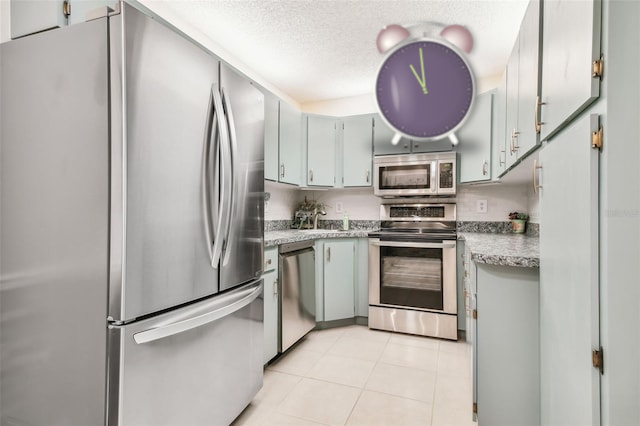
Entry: 10 h 59 min
